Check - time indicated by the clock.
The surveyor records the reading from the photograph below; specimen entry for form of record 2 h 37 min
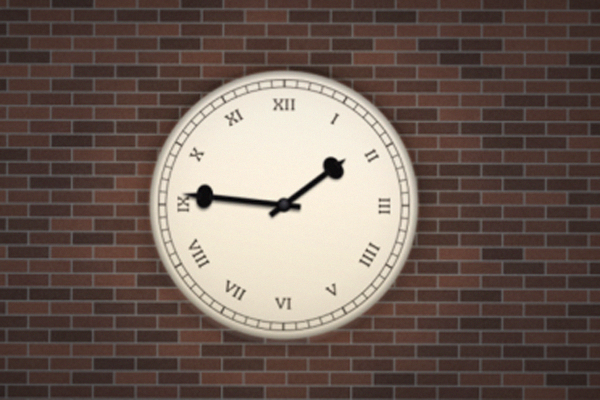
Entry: 1 h 46 min
